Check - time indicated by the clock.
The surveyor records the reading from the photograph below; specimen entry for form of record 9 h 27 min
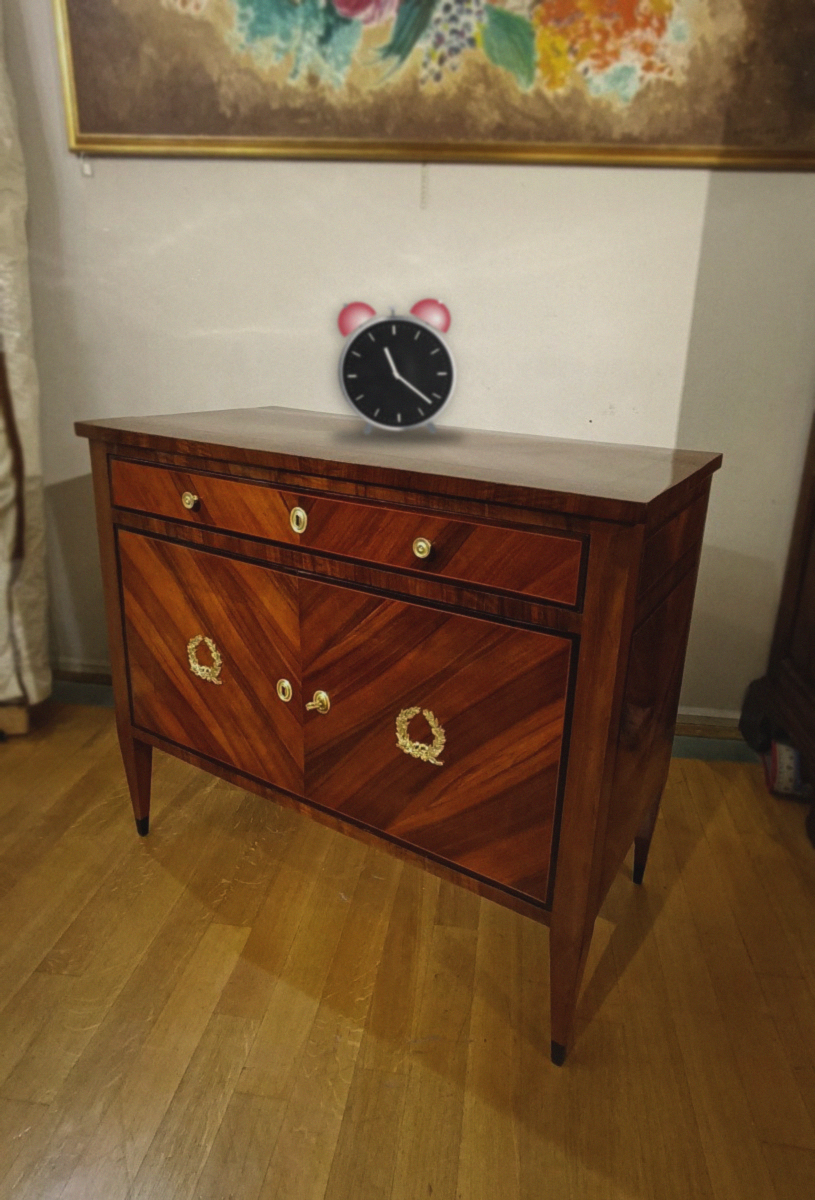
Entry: 11 h 22 min
